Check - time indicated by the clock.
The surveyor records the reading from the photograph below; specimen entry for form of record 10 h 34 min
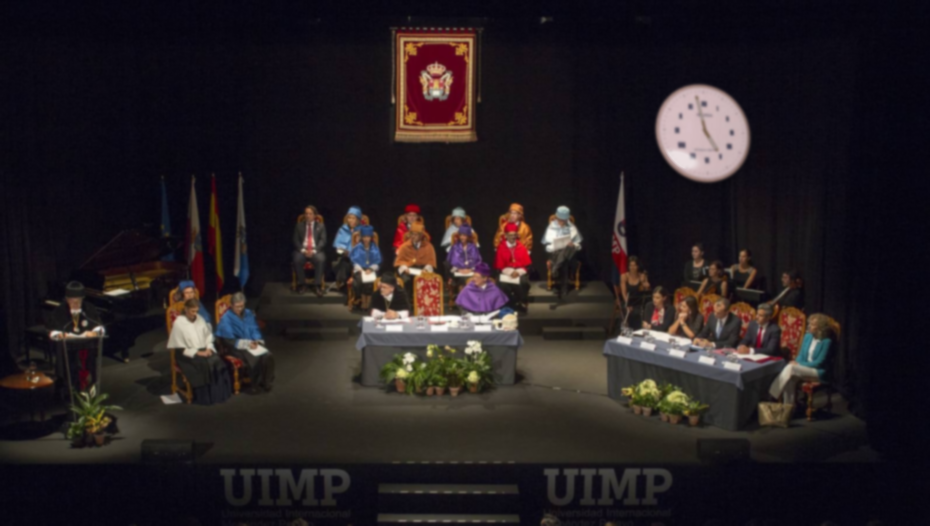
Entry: 4 h 58 min
